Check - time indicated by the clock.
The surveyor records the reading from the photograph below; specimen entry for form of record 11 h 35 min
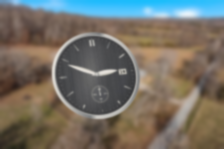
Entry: 2 h 49 min
